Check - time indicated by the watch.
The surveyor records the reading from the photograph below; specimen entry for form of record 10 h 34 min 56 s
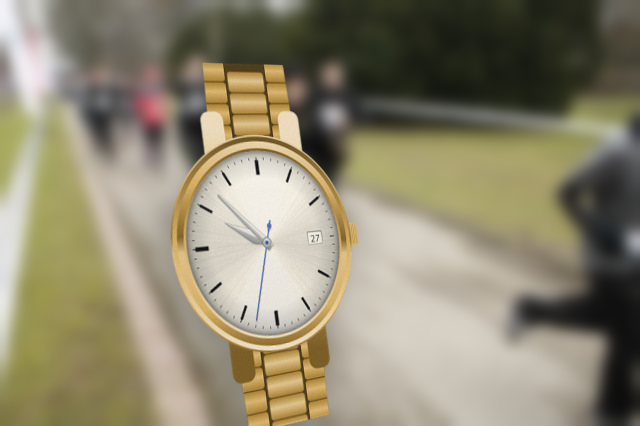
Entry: 9 h 52 min 33 s
